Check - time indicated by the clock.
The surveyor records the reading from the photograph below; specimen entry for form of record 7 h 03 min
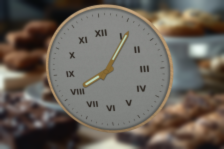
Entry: 8 h 06 min
